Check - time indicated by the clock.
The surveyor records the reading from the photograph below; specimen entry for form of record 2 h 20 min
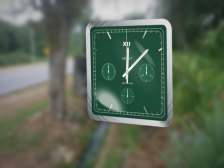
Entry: 12 h 08 min
